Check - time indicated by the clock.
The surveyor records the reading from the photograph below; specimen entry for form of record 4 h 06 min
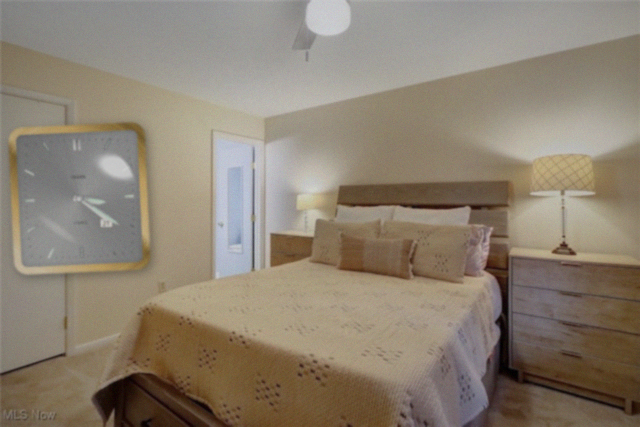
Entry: 3 h 21 min
